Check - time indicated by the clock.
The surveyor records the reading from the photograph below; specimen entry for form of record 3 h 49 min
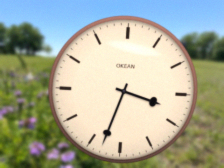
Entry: 3 h 33 min
